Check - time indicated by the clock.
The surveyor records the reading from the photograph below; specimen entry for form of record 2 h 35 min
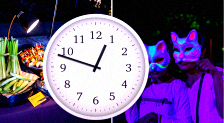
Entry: 12 h 48 min
